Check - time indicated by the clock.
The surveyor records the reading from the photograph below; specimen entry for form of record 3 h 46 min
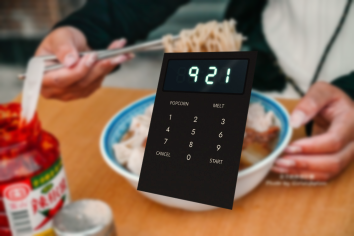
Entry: 9 h 21 min
